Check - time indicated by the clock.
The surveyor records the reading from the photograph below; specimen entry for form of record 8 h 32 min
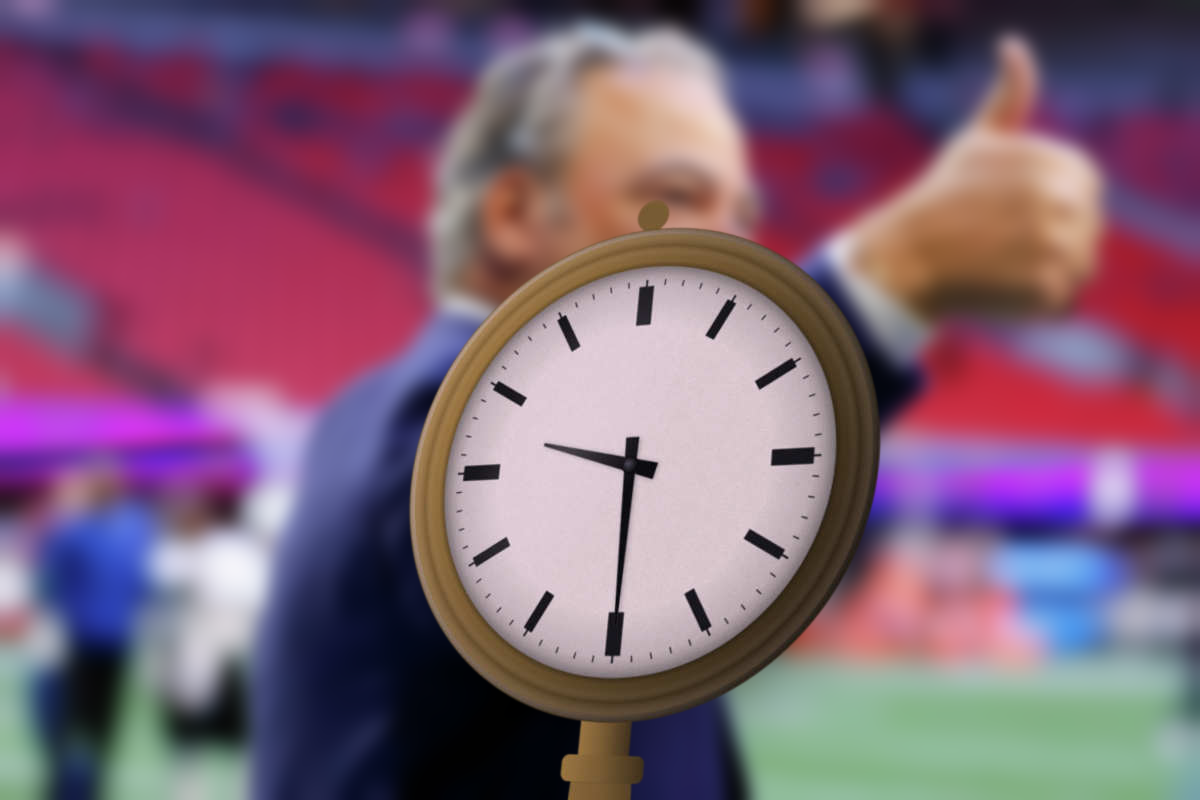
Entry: 9 h 30 min
